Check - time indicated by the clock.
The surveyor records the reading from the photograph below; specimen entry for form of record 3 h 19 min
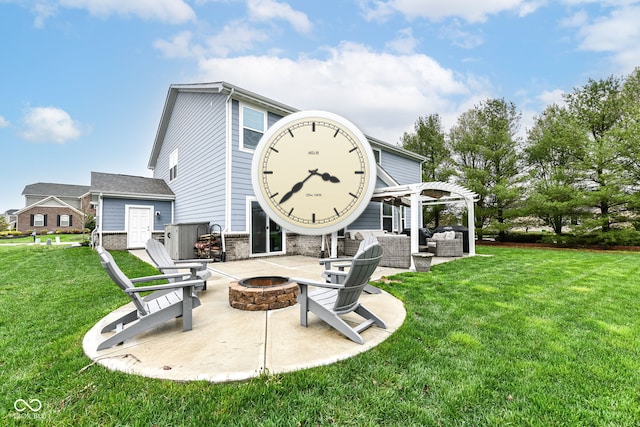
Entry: 3 h 38 min
